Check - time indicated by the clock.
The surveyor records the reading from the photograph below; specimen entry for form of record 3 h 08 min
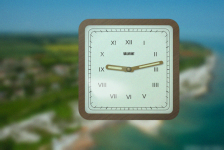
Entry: 9 h 13 min
